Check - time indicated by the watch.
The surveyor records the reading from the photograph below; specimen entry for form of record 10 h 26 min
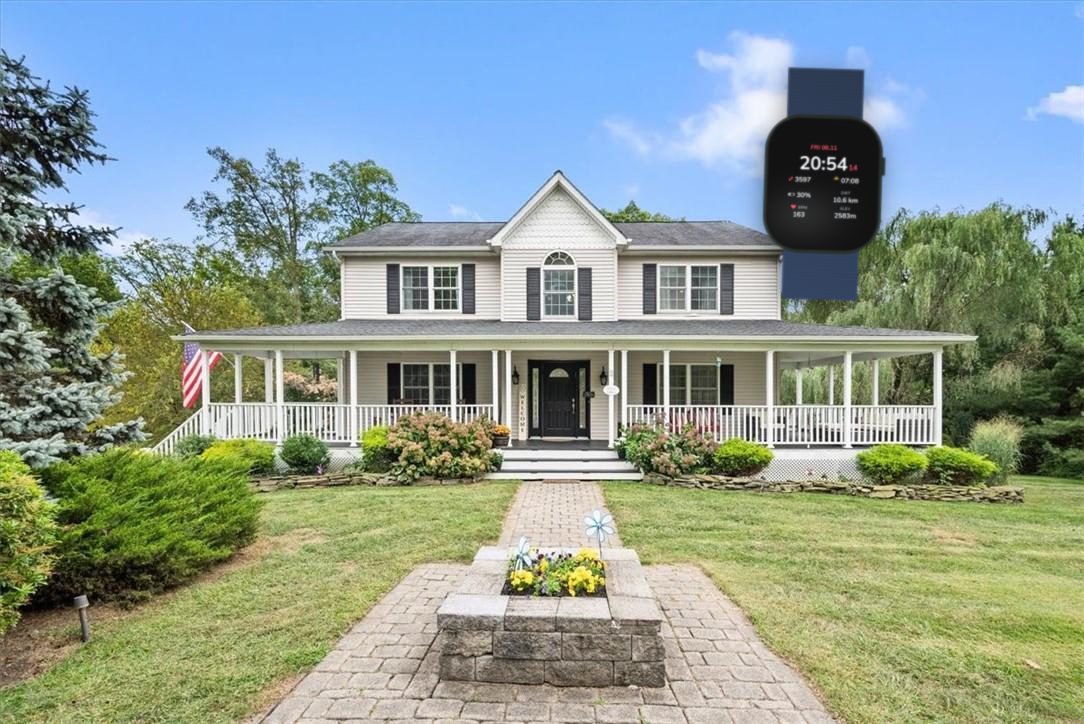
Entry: 20 h 54 min
